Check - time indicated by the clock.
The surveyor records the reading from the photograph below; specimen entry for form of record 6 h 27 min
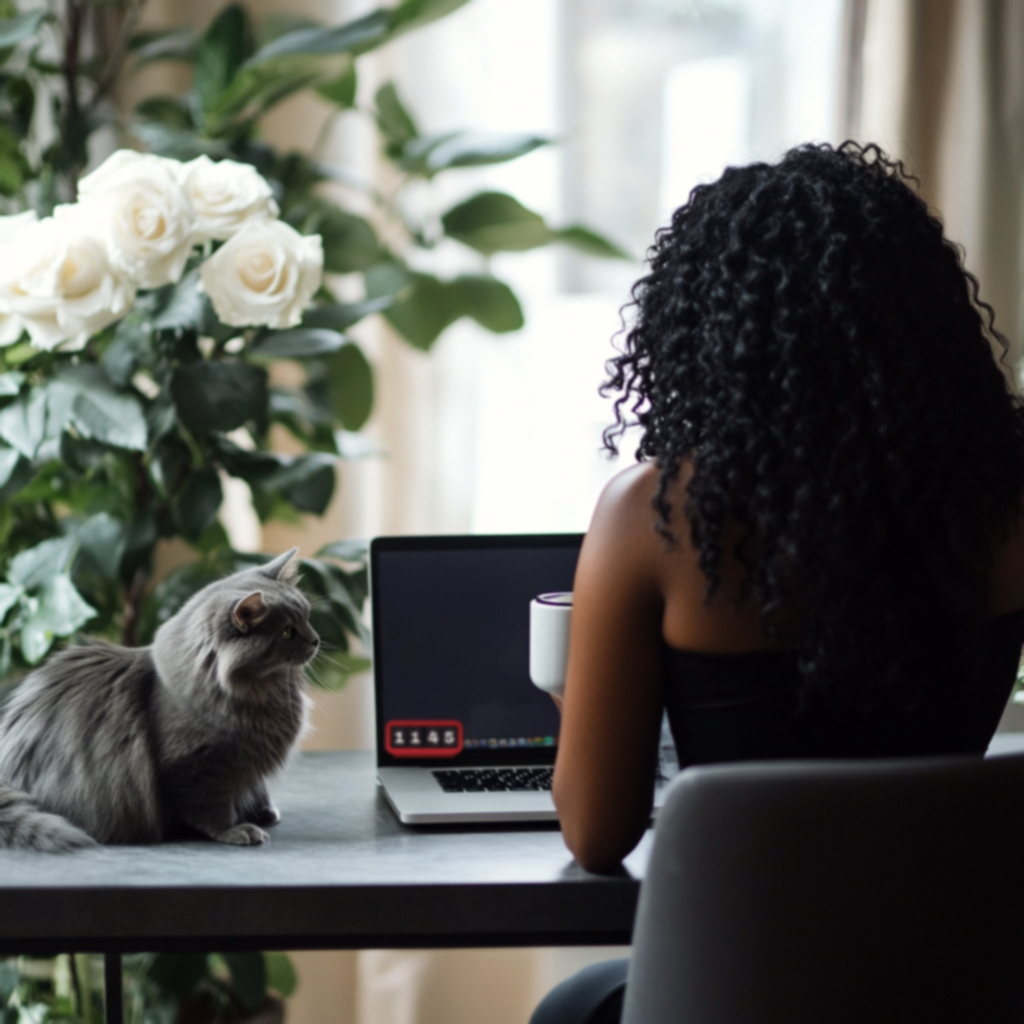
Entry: 11 h 45 min
